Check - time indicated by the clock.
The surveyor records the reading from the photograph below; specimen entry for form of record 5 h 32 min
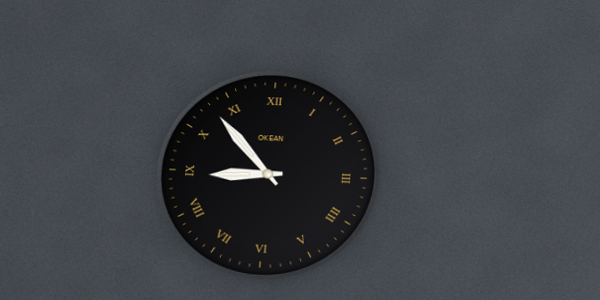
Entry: 8 h 53 min
